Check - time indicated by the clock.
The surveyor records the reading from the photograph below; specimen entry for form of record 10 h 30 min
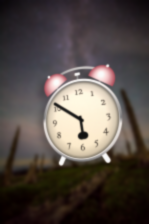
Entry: 5 h 51 min
